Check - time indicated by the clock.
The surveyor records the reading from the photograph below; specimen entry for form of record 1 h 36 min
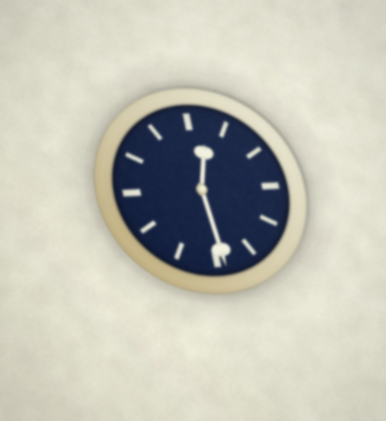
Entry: 12 h 29 min
